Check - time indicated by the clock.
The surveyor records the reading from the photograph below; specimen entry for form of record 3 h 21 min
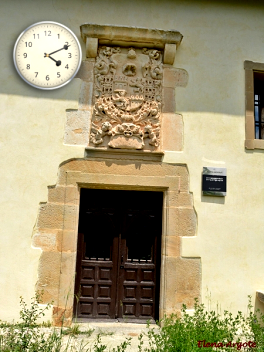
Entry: 4 h 11 min
